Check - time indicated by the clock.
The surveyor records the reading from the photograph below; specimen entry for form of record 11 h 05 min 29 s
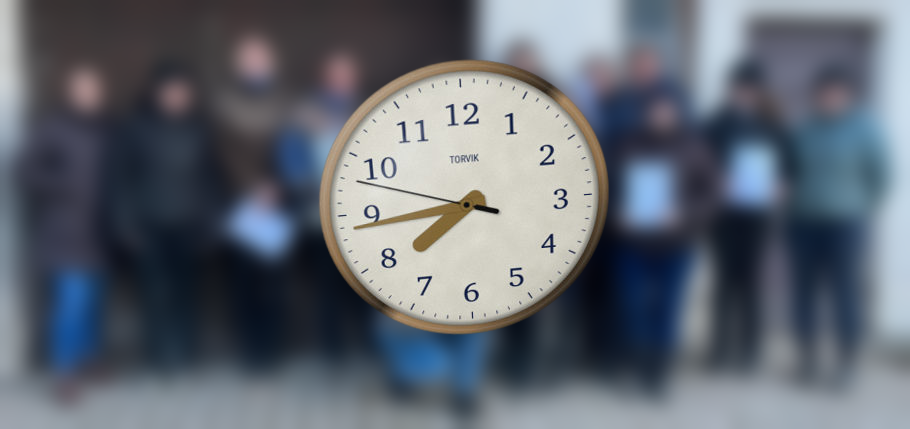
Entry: 7 h 43 min 48 s
